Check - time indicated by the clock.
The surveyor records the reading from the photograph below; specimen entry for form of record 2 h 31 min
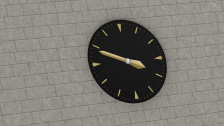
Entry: 3 h 49 min
